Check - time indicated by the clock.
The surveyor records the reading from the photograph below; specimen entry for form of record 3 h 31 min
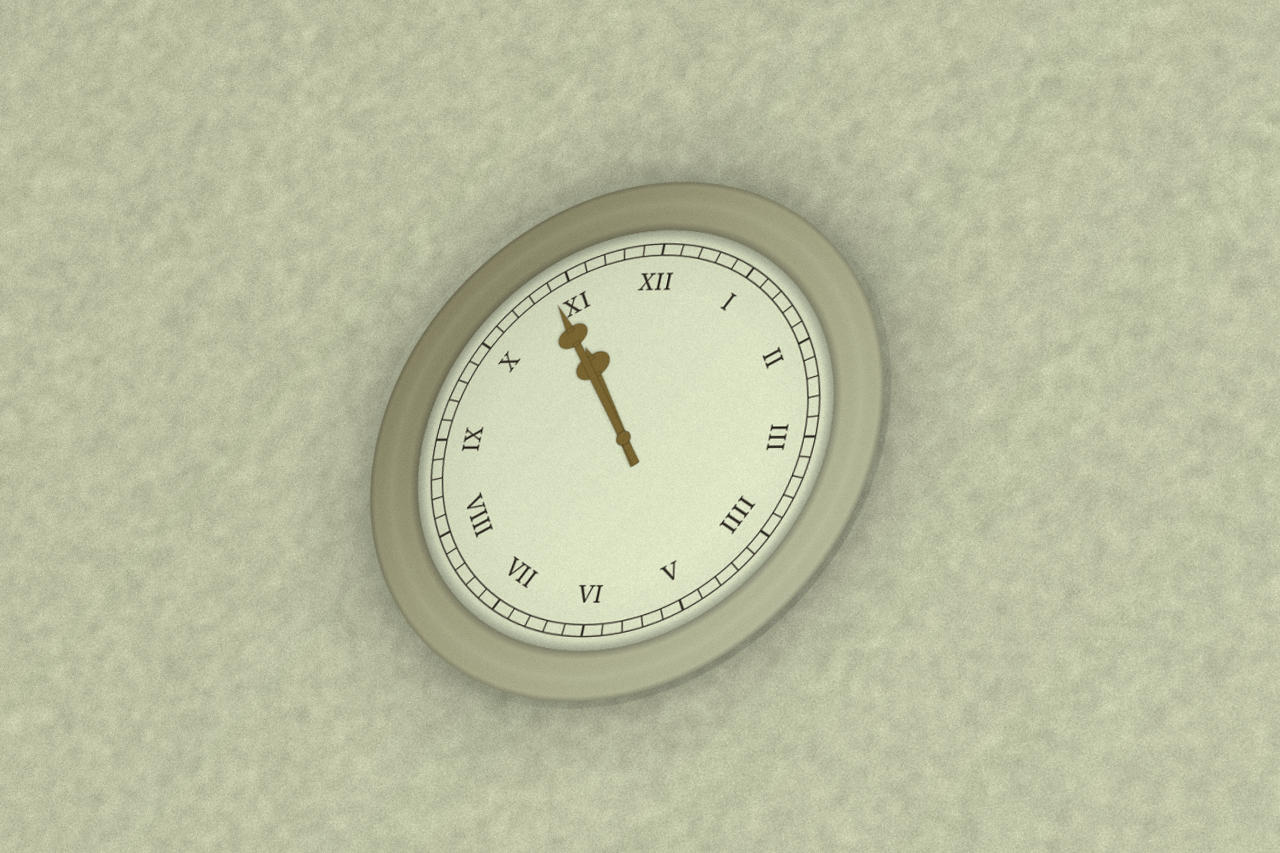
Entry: 10 h 54 min
